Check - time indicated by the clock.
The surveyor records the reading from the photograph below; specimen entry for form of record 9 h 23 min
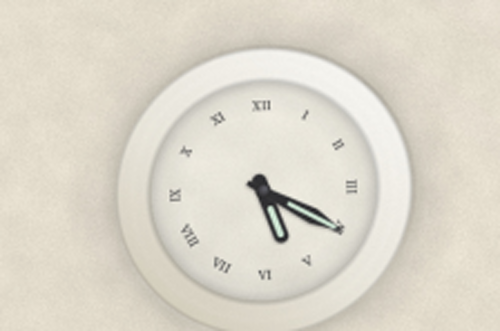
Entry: 5 h 20 min
